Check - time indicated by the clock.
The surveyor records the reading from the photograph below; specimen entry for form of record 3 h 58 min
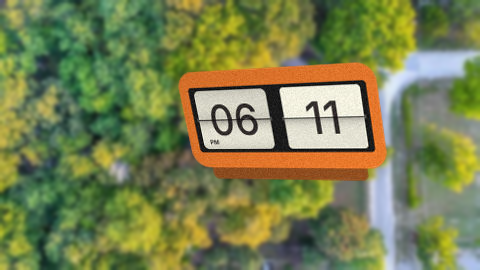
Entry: 6 h 11 min
